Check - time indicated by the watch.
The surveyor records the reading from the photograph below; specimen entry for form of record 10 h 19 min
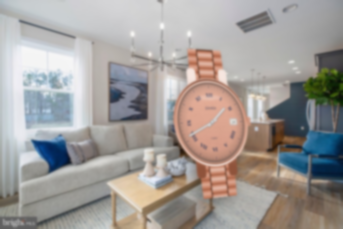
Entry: 1 h 41 min
